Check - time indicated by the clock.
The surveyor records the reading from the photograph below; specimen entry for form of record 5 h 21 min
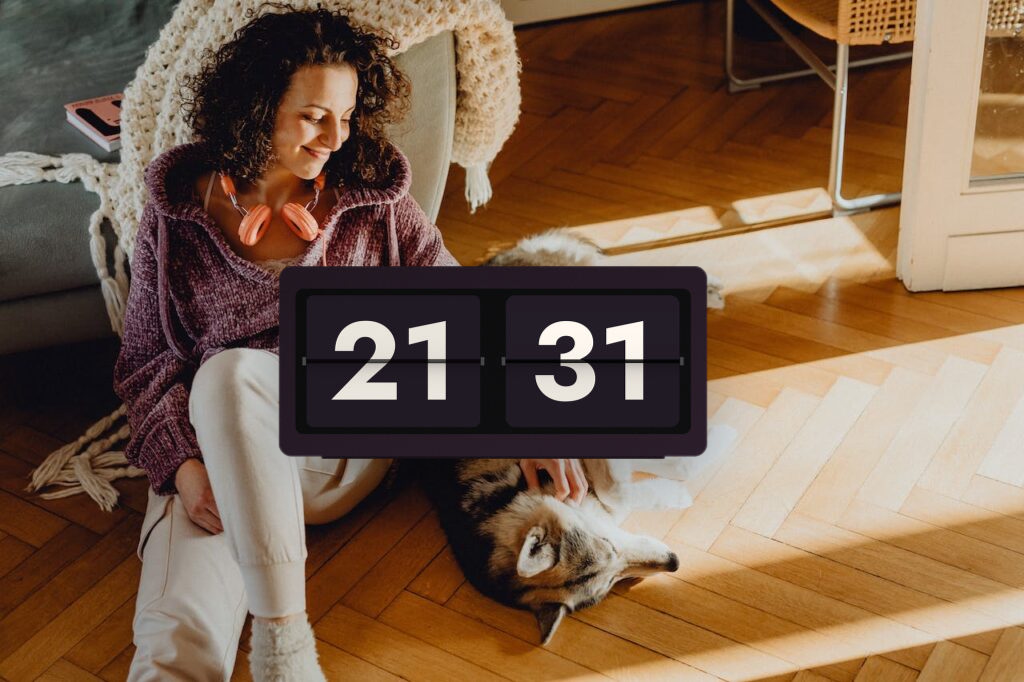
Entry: 21 h 31 min
